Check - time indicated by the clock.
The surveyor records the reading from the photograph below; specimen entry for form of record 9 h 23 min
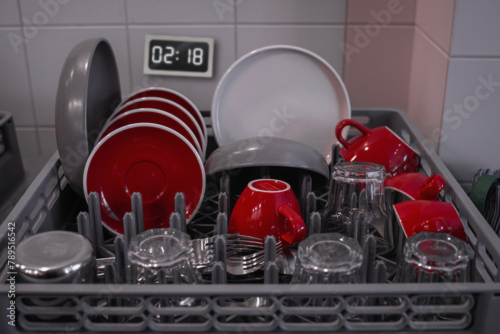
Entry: 2 h 18 min
